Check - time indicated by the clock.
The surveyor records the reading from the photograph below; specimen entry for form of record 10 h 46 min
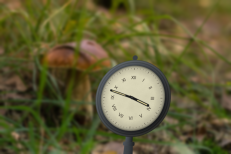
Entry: 3 h 48 min
